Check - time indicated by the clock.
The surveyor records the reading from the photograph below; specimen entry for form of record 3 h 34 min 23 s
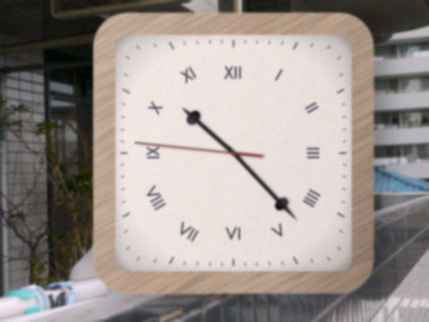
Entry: 10 h 22 min 46 s
